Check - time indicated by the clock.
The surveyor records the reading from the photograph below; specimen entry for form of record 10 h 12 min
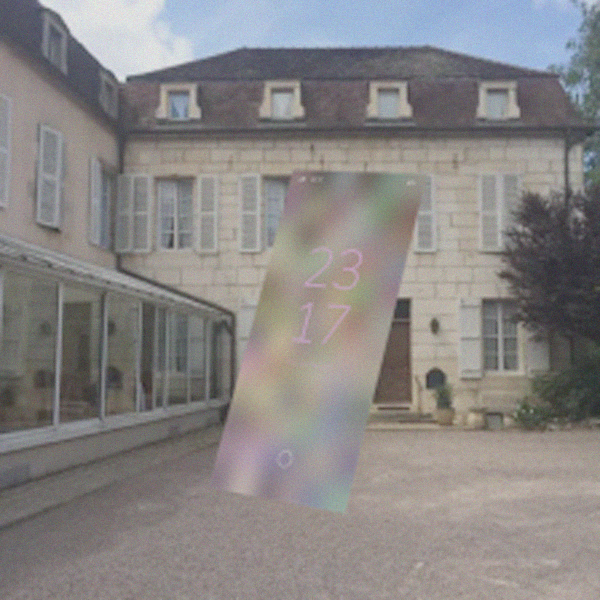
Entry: 23 h 17 min
